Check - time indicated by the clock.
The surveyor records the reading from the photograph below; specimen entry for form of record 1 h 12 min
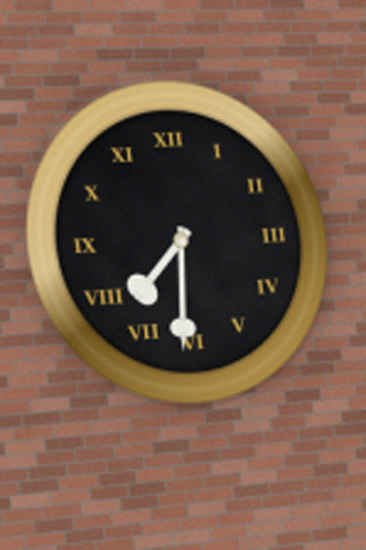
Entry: 7 h 31 min
